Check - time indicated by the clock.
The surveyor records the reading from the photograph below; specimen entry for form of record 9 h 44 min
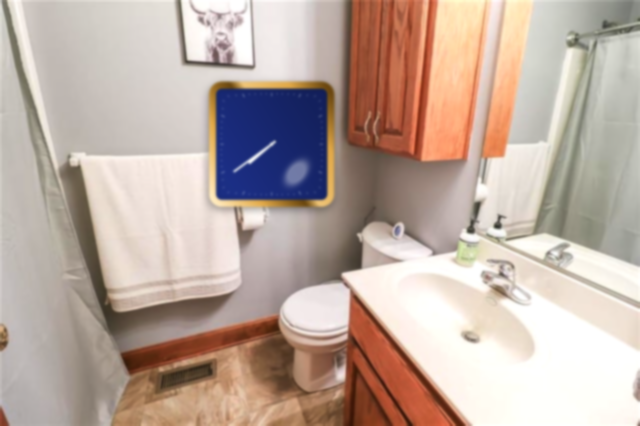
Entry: 7 h 39 min
